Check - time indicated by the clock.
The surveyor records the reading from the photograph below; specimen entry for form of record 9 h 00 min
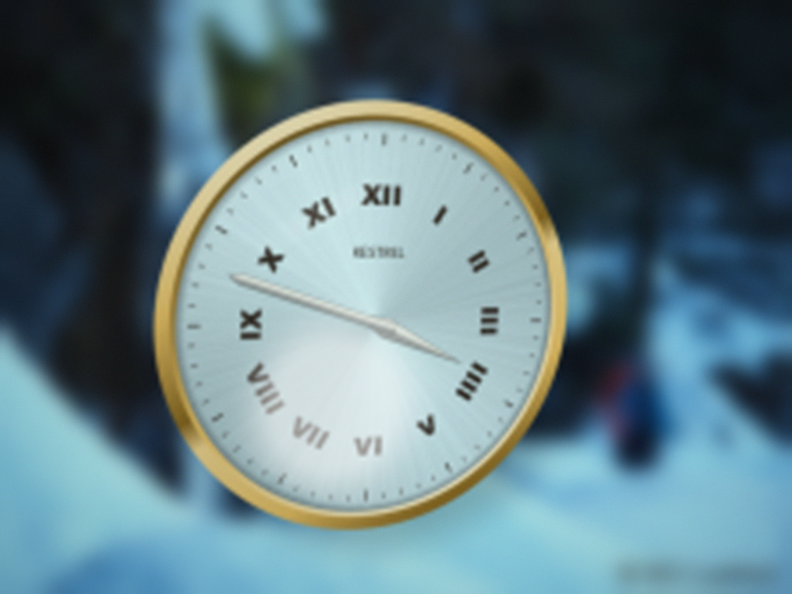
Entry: 3 h 48 min
